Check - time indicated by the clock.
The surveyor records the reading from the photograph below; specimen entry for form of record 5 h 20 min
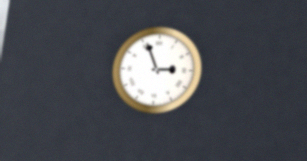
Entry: 2 h 56 min
